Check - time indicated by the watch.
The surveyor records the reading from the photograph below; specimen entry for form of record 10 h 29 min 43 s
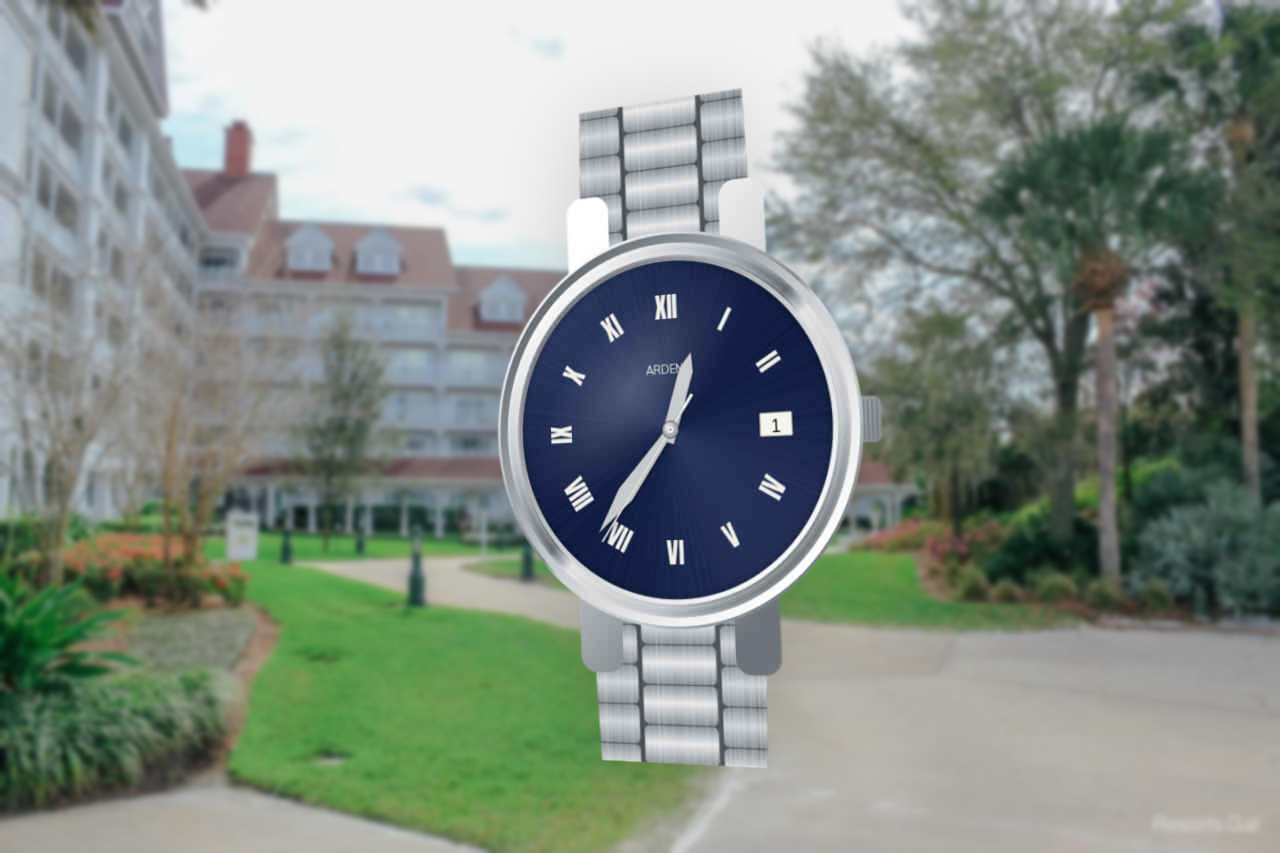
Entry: 12 h 36 min 36 s
